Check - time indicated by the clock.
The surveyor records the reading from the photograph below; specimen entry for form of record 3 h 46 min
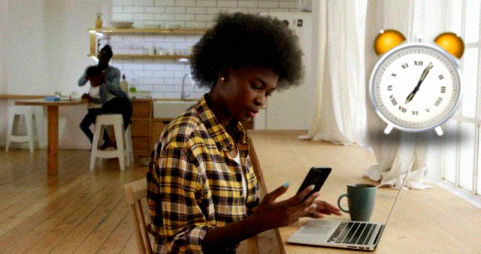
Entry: 7 h 04 min
